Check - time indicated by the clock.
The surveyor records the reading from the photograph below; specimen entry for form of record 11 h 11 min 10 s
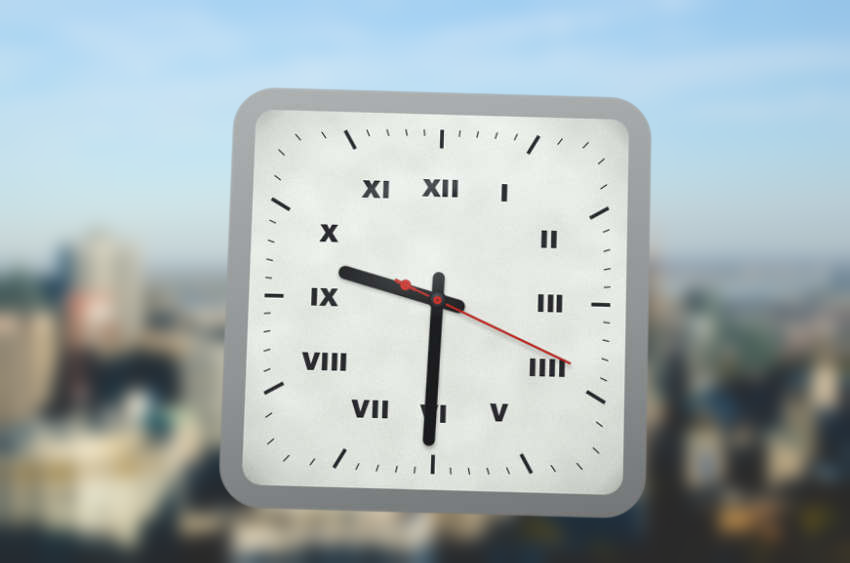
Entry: 9 h 30 min 19 s
